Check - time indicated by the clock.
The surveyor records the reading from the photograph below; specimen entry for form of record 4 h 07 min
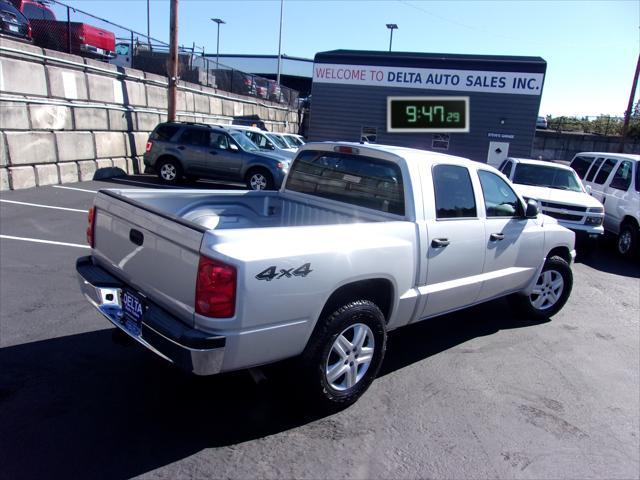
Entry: 9 h 47 min
